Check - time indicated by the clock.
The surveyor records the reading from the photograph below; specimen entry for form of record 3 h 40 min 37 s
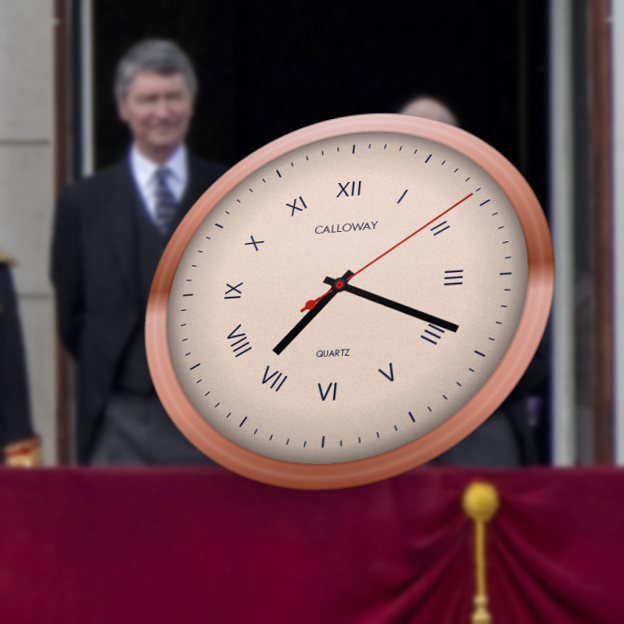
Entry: 7 h 19 min 09 s
